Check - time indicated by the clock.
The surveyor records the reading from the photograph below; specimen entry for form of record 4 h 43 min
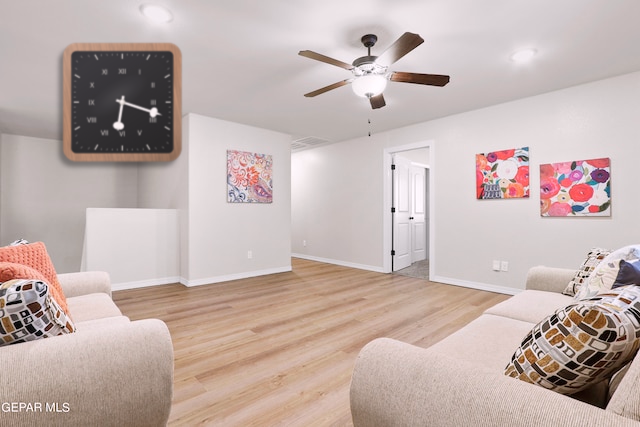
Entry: 6 h 18 min
